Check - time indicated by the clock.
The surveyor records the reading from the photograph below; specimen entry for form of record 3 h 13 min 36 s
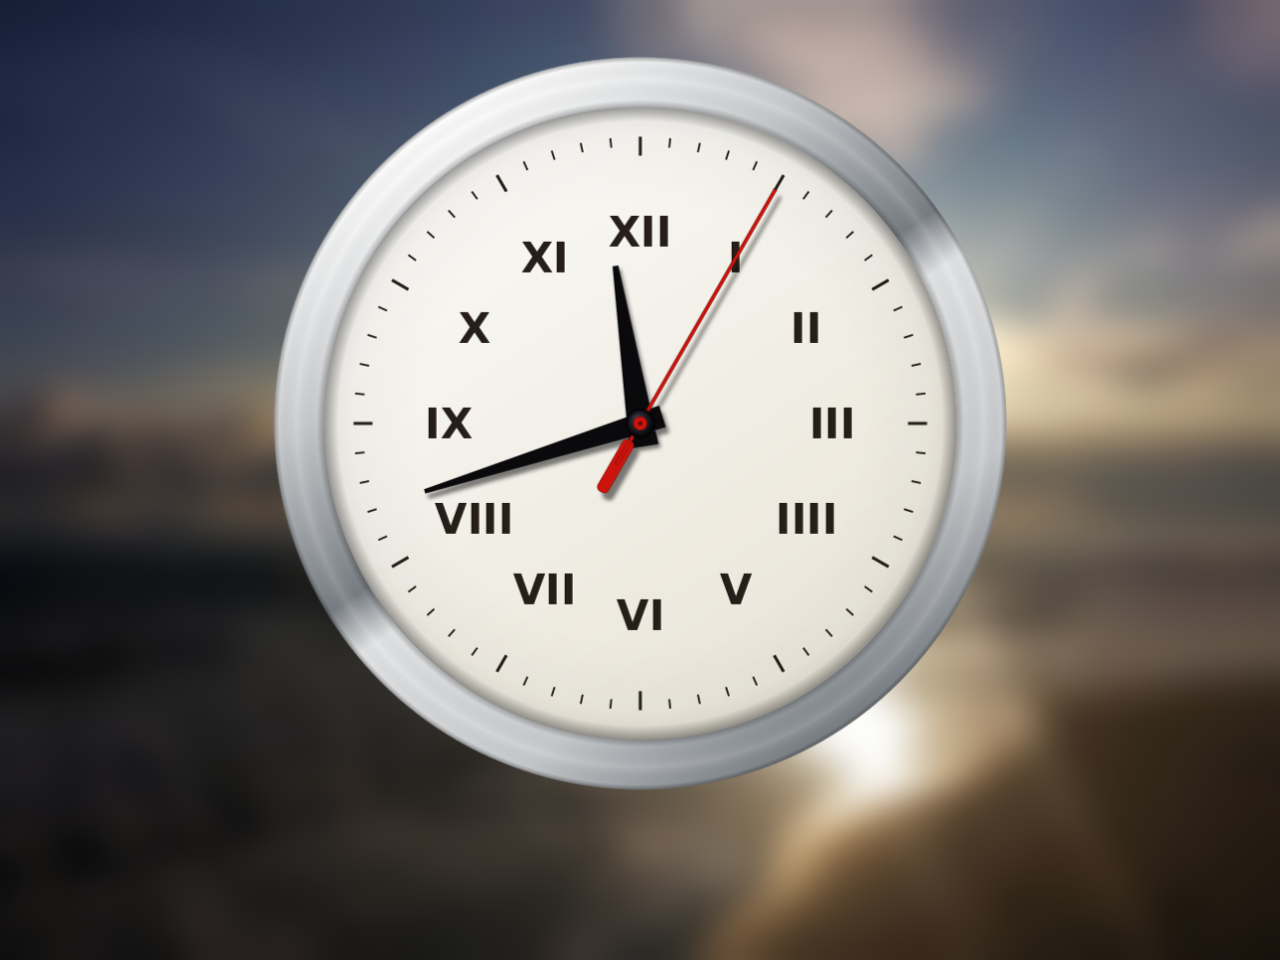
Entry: 11 h 42 min 05 s
